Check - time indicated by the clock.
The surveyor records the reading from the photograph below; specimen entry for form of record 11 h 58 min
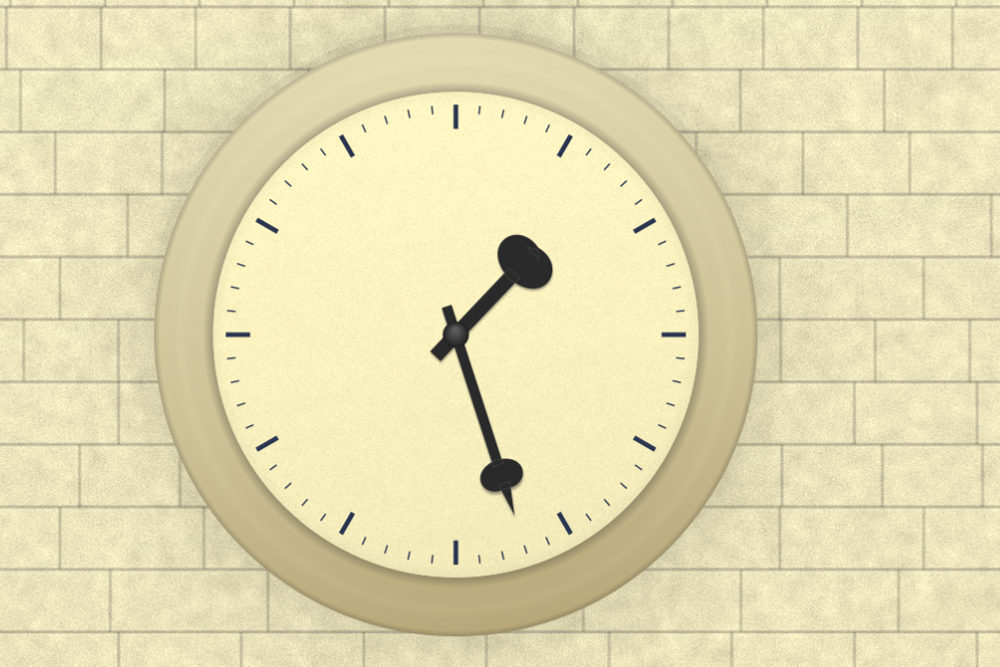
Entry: 1 h 27 min
